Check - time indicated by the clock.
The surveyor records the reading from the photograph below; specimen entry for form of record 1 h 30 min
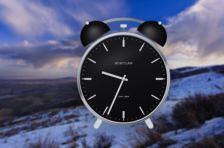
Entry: 9 h 34 min
